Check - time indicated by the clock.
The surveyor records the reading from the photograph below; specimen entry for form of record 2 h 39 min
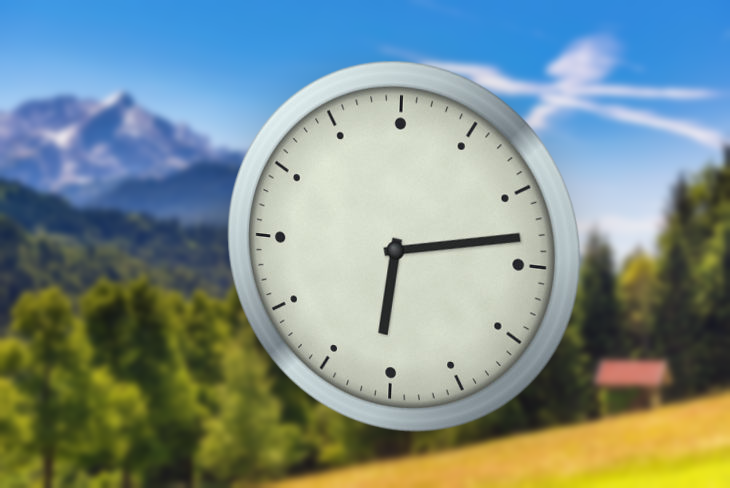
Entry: 6 h 13 min
